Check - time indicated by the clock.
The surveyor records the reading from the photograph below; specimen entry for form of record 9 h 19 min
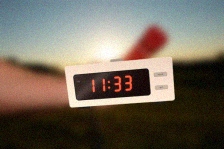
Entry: 11 h 33 min
